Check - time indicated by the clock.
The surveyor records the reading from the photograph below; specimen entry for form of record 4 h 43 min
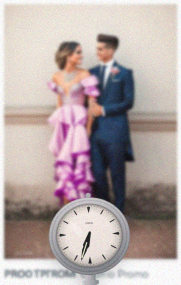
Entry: 6 h 33 min
